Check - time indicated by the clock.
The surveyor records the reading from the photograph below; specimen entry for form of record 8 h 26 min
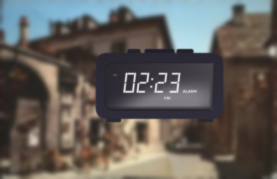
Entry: 2 h 23 min
